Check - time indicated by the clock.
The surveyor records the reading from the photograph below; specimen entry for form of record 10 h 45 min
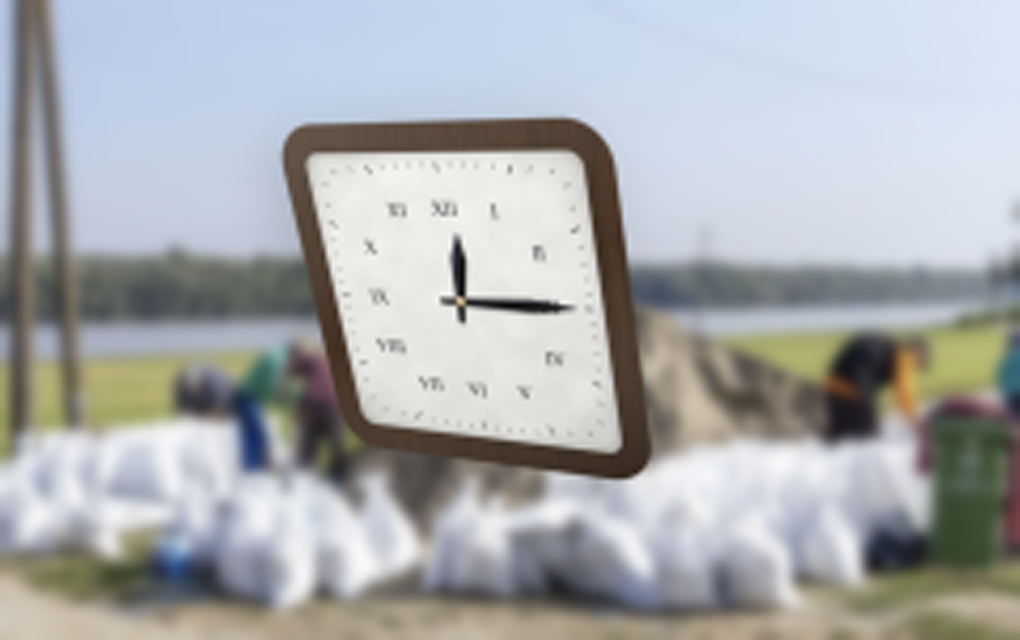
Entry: 12 h 15 min
